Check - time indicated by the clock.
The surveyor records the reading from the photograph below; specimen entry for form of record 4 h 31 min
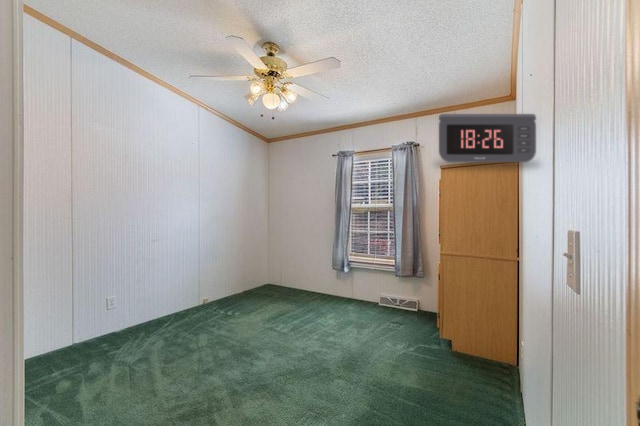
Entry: 18 h 26 min
